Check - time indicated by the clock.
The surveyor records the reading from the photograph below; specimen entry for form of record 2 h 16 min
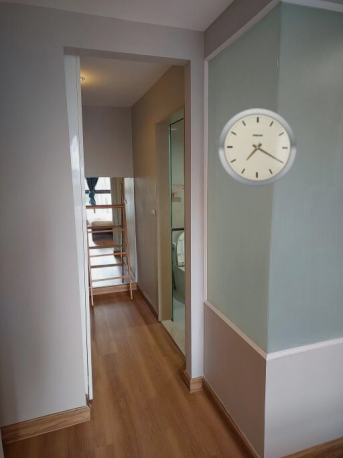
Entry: 7 h 20 min
